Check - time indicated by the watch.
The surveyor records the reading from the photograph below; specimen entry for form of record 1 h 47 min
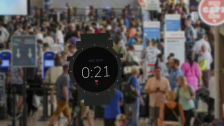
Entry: 0 h 21 min
